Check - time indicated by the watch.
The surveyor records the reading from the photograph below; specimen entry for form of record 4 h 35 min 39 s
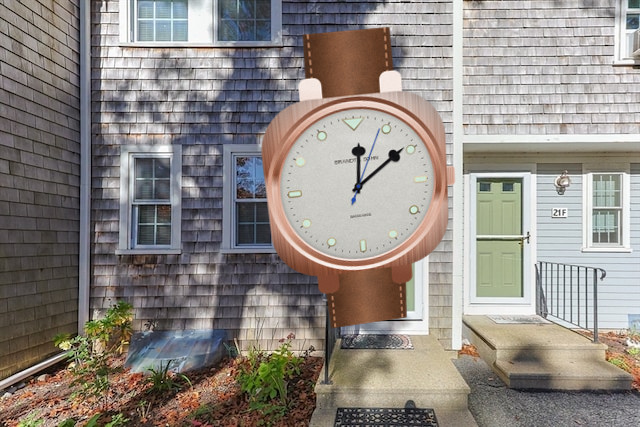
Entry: 12 h 09 min 04 s
